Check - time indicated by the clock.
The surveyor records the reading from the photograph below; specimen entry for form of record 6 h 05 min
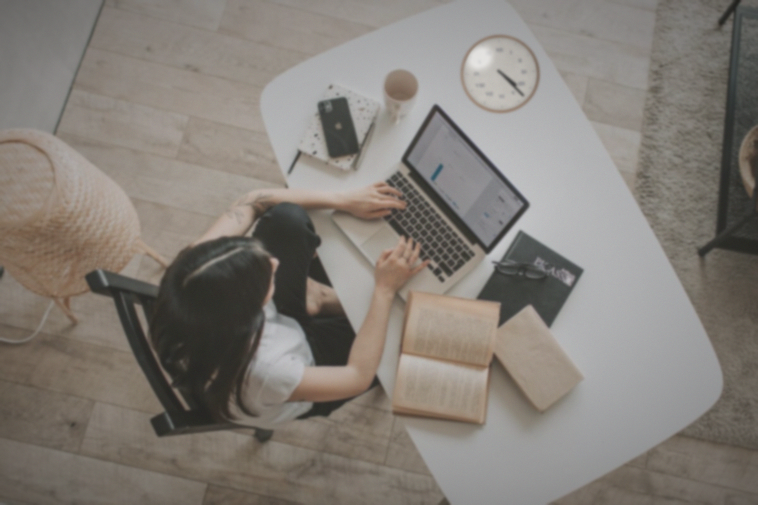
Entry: 4 h 23 min
